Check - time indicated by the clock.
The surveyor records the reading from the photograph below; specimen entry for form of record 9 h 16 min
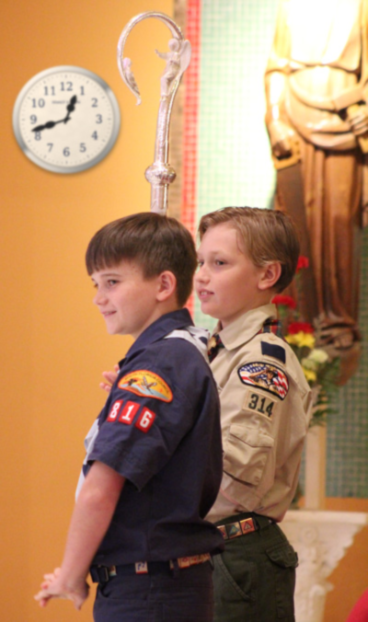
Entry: 12 h 42 min
